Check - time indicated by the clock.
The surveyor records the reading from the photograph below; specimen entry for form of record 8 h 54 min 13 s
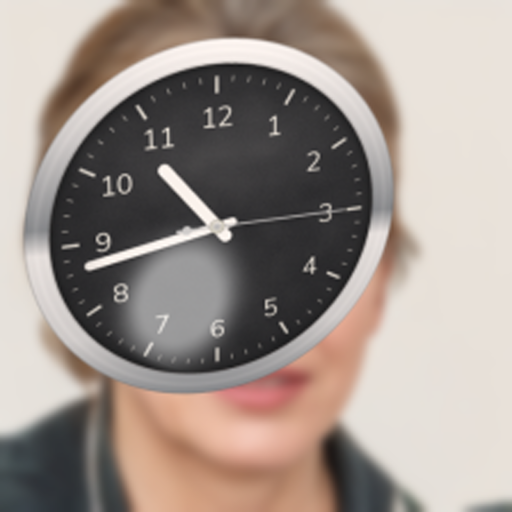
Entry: 10 h 43 min 15 s
